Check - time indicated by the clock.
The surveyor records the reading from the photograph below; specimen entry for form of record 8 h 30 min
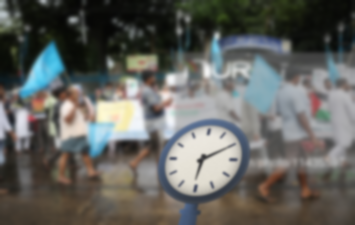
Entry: 6 h 10 min
